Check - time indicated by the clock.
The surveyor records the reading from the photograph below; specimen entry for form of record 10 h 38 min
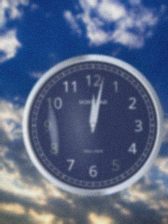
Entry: 12 h 02 min
